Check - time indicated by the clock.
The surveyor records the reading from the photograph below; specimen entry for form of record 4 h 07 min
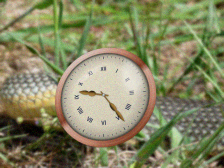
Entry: 9 h 24 min
